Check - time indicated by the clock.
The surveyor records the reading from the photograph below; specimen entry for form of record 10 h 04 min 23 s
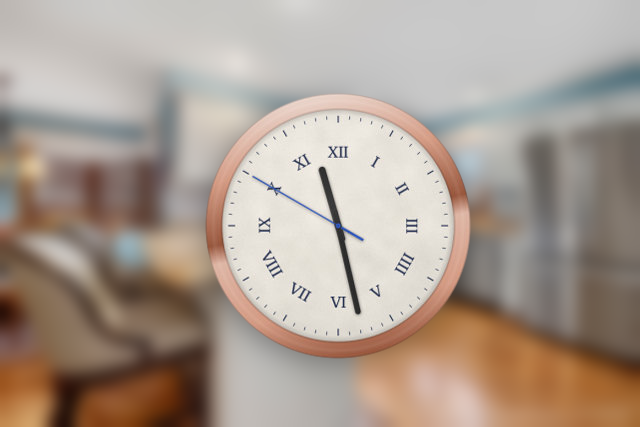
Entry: 11 h 27 min 50 s
